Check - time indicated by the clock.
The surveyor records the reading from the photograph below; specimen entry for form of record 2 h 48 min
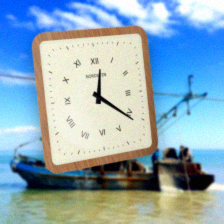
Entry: 12 h 21 min
